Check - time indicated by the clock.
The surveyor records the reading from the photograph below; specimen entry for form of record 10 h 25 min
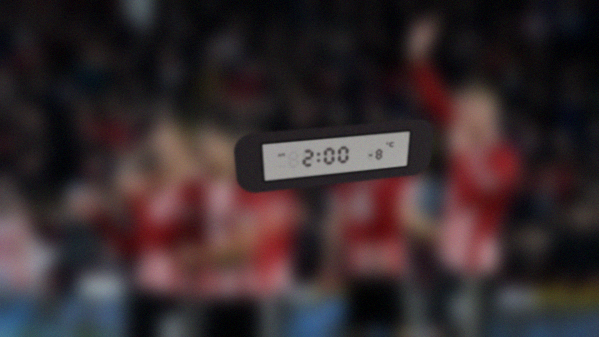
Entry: 2 h 00 min
